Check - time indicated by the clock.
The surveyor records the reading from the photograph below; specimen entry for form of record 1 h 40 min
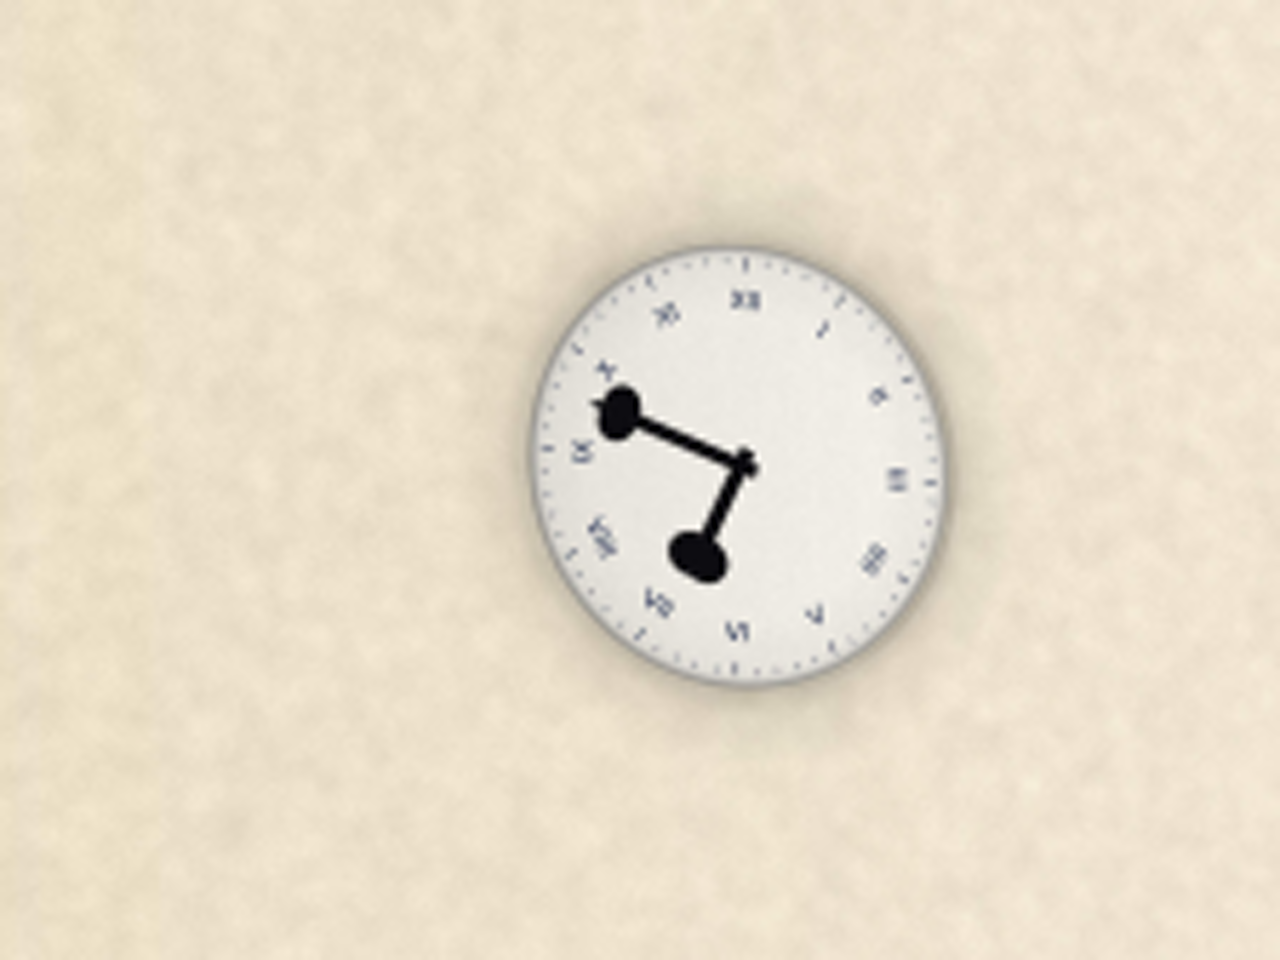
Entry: 6 h 48 min
